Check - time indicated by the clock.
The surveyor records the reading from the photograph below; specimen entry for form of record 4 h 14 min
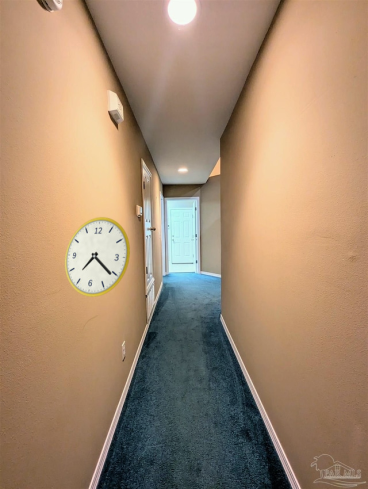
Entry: 7 h 21 min
